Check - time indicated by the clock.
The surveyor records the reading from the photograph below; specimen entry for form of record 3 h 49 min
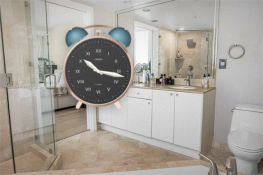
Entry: 10 h 17 min
